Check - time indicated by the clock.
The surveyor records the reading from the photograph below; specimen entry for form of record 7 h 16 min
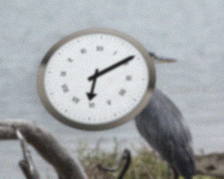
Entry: 6 h 09 min
